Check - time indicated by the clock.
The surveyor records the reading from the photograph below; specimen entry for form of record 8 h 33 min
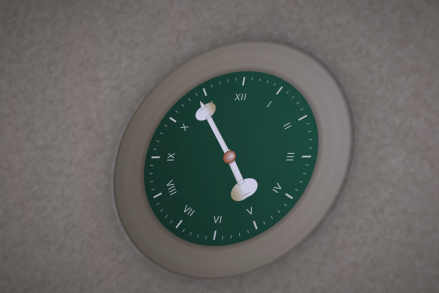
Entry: 4 h 54 min
